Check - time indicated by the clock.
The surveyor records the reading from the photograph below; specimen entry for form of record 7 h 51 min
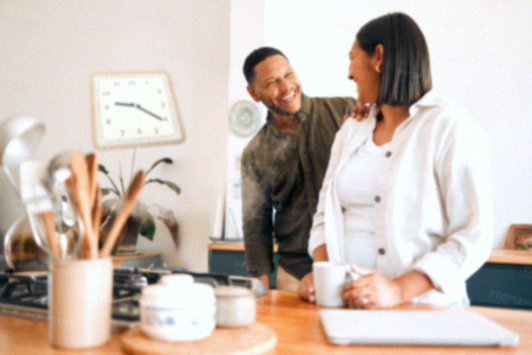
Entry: 9 h 21 min
